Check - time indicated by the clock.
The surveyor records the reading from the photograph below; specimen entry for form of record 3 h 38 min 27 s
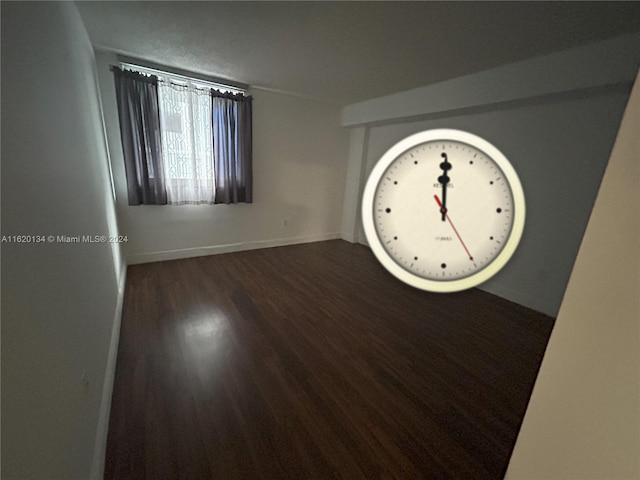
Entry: 12 h 00 min 25 s
